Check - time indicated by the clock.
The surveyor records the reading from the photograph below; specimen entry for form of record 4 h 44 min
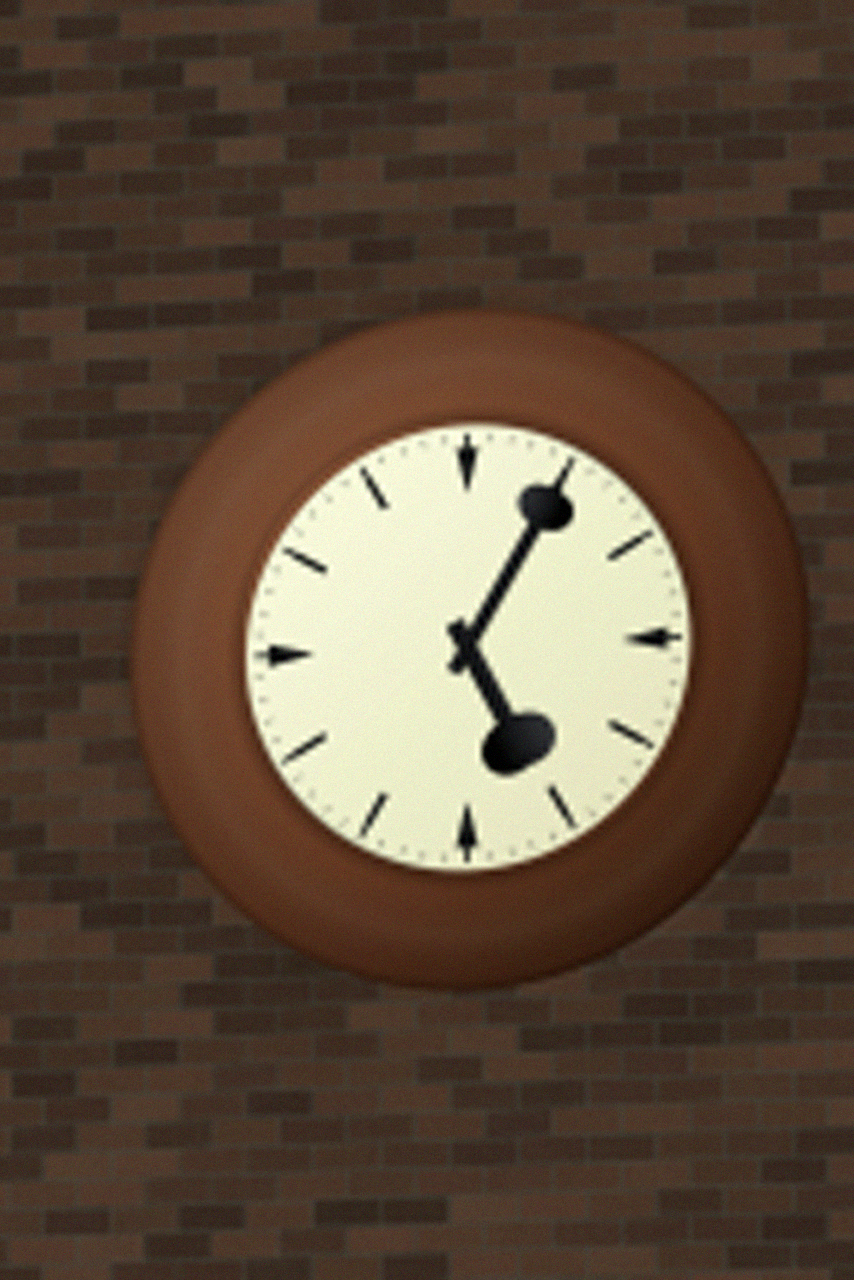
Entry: 5 h 05 min
